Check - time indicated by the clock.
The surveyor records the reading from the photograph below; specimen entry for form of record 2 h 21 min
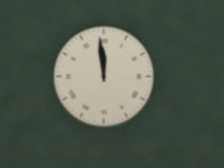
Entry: 11 h 59 min
